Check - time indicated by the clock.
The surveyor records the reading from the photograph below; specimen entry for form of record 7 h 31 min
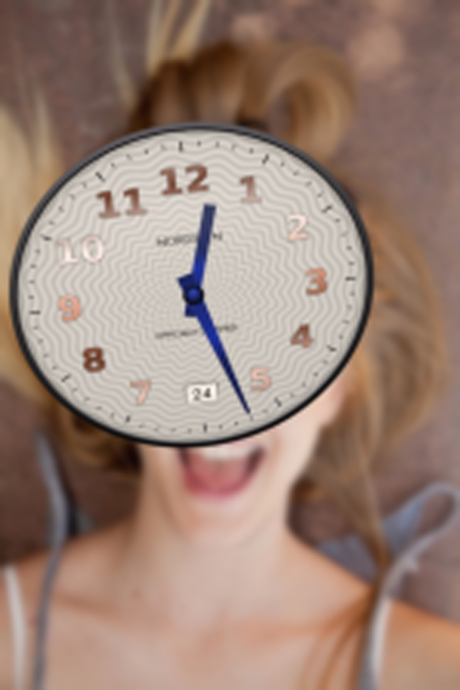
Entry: 12 h 27 min
